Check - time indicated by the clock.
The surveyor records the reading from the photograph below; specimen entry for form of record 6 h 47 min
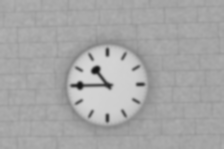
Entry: 10 h 45 min
